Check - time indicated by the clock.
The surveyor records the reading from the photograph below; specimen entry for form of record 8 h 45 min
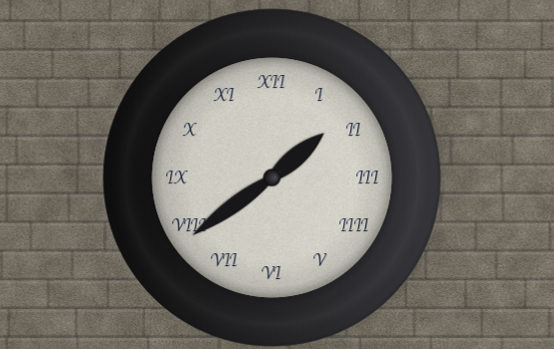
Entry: 1 h 39 min
